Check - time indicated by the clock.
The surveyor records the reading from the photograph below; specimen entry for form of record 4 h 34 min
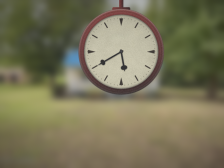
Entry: 5 h 40 min
